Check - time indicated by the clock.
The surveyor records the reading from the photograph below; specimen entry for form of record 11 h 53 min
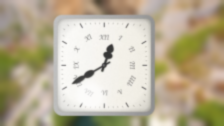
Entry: 12 h 40 min
